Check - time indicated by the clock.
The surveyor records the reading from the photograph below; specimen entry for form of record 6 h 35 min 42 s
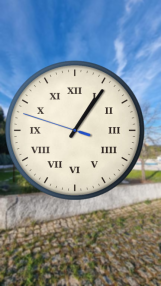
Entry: 1 h 05 min 48 s
